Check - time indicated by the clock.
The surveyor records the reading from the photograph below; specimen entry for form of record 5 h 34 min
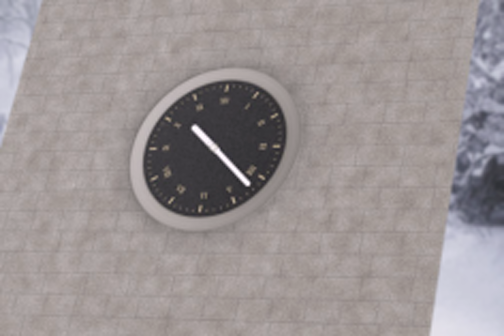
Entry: 10 h 22 min
